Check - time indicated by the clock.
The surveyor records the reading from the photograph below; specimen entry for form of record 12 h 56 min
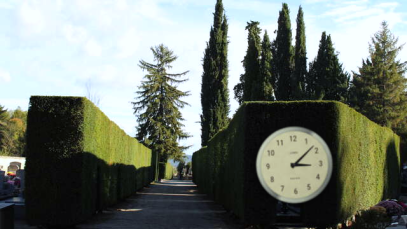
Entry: 3 h 08 min
